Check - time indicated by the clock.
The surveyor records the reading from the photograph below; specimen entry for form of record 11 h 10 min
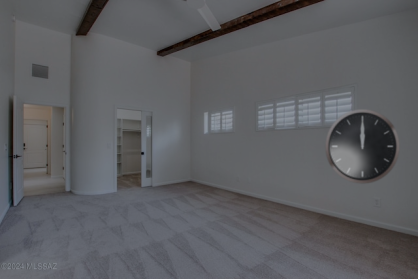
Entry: 12 h 00 min
